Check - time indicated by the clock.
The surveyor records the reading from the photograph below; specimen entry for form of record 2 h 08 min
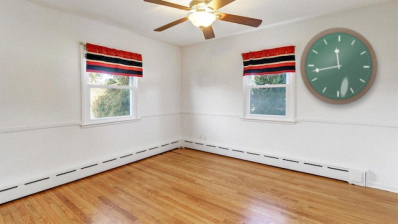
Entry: 11 h 43 min
